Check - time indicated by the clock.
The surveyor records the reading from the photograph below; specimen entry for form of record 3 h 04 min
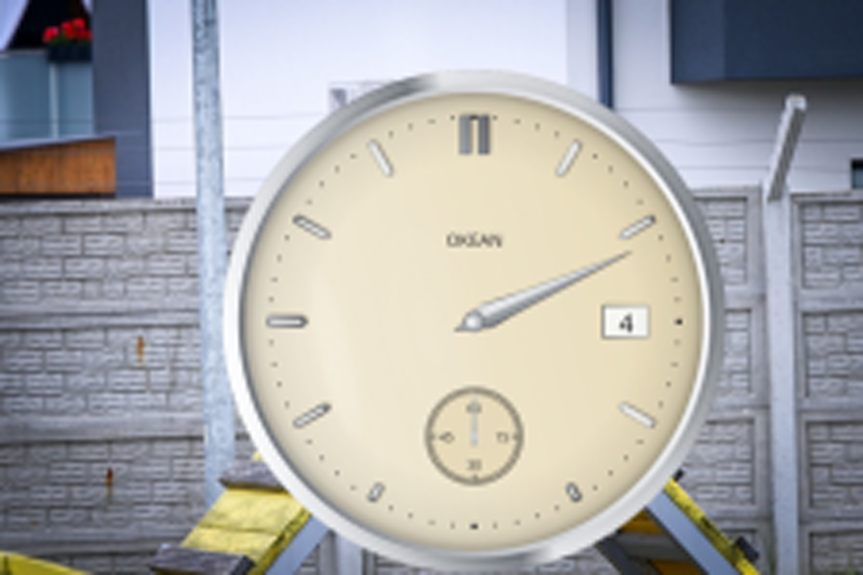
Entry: 2 h 11 min
